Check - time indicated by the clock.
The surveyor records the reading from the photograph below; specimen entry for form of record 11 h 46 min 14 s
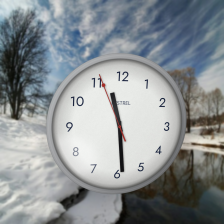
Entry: 11 h 28 min 56 s
